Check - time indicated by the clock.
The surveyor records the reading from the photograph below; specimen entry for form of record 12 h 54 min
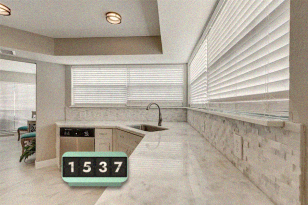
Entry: 15 h 37 min
